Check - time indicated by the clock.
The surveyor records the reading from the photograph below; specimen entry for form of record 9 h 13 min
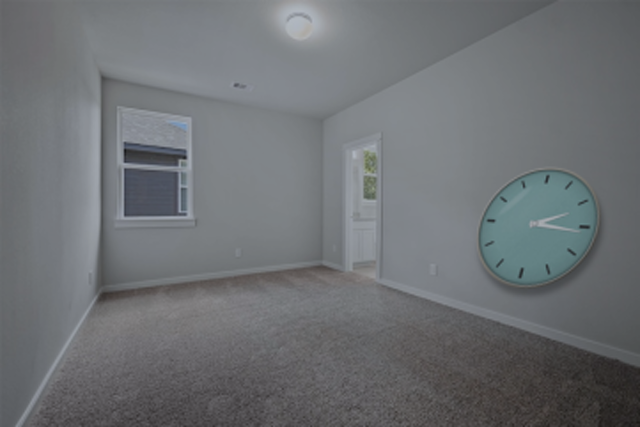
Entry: 2 h 16 min
